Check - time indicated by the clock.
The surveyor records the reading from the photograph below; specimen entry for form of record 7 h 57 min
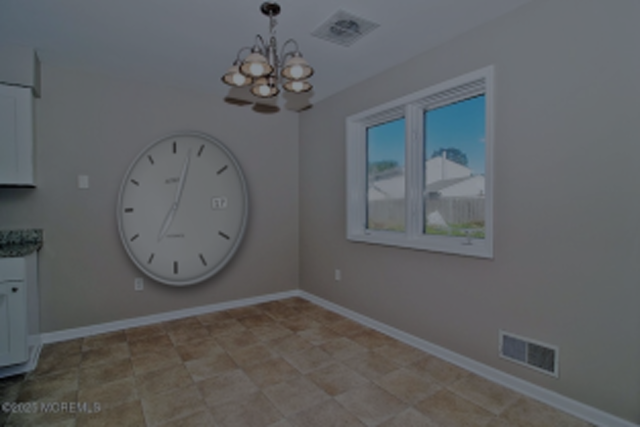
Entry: 7 h 03 min
